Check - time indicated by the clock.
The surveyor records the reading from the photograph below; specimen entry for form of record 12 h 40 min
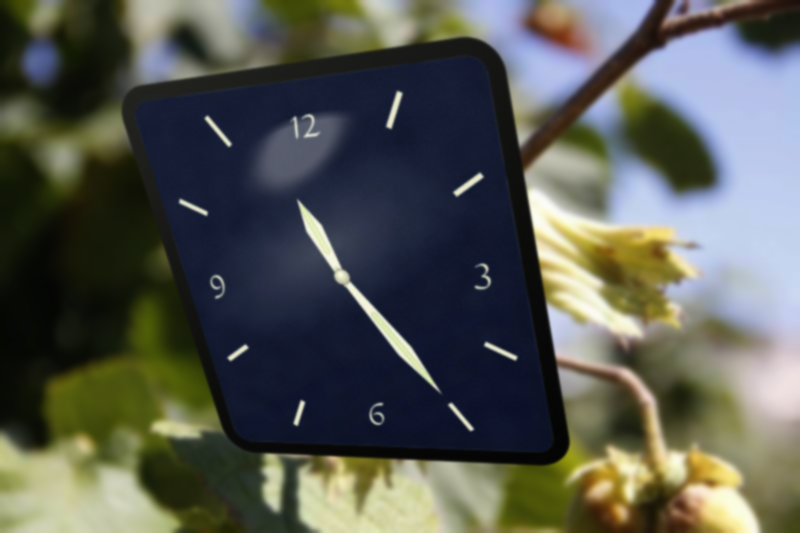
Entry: 11 h 25 min
